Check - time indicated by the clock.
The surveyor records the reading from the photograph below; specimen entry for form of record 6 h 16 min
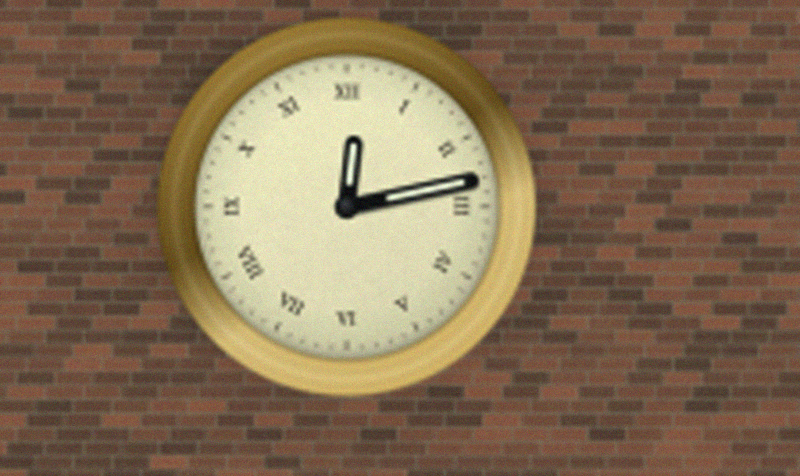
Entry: 12 h 13 min
